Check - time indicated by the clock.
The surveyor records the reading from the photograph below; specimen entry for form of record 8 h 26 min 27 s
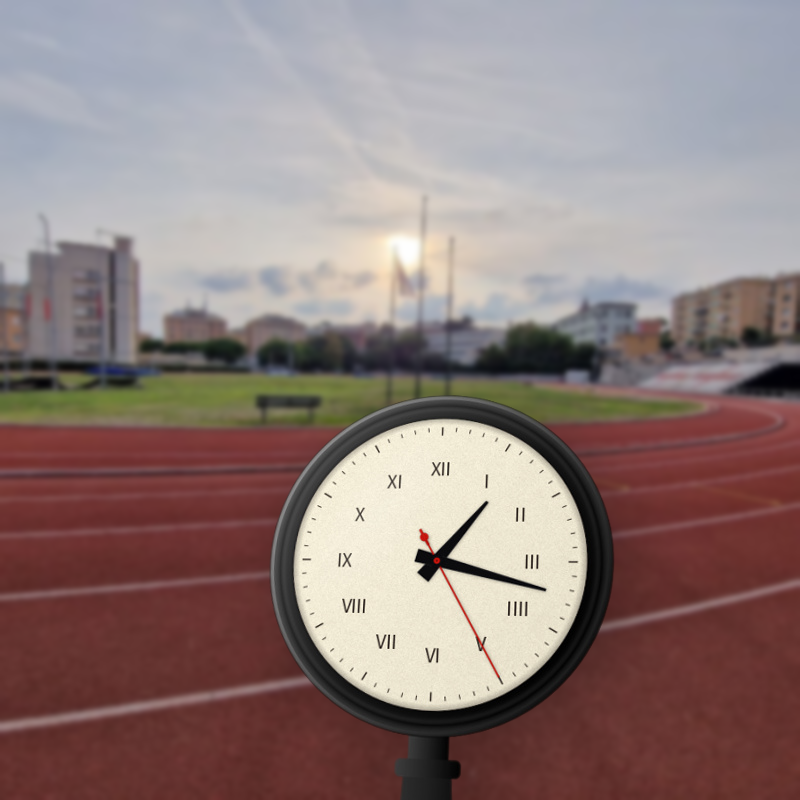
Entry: 1 h 17 min 25 s
